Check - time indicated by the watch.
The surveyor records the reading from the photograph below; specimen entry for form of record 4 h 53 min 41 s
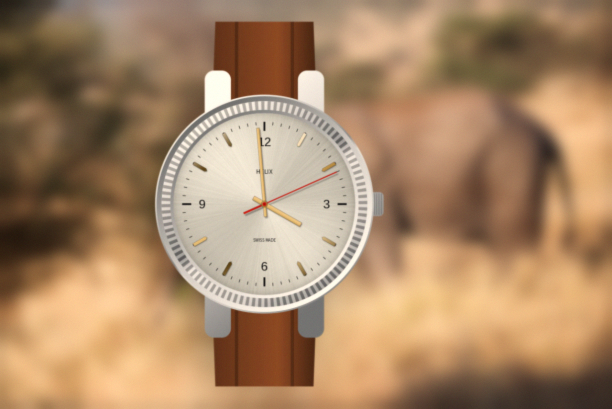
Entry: 3 h 59 min 11 s
